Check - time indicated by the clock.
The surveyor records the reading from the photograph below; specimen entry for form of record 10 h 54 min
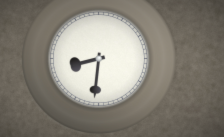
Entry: 8 h 31 min
